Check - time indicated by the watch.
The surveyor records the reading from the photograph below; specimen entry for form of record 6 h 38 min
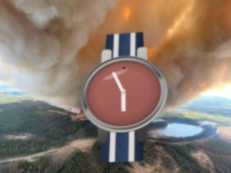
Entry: 5 h 56 min
